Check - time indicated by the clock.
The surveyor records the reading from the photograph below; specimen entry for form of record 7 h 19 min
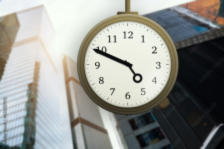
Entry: 4 h 49 min
